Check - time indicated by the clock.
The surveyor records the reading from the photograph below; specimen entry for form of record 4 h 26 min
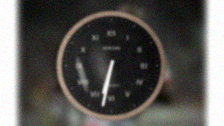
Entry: 6 h 32 min
